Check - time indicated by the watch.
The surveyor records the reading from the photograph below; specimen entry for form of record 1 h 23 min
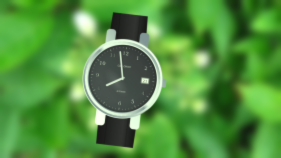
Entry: 7 h 58 min
